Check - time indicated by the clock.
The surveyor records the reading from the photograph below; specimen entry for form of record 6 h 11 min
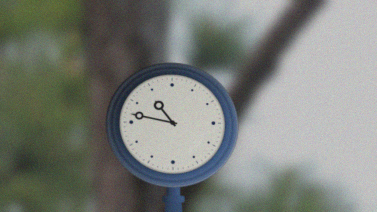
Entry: 10 h 47 min
